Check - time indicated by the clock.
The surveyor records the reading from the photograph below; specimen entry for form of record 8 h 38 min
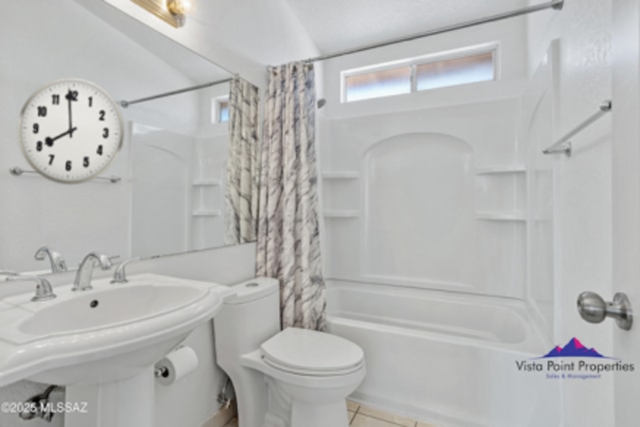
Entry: 7 h 59 min
